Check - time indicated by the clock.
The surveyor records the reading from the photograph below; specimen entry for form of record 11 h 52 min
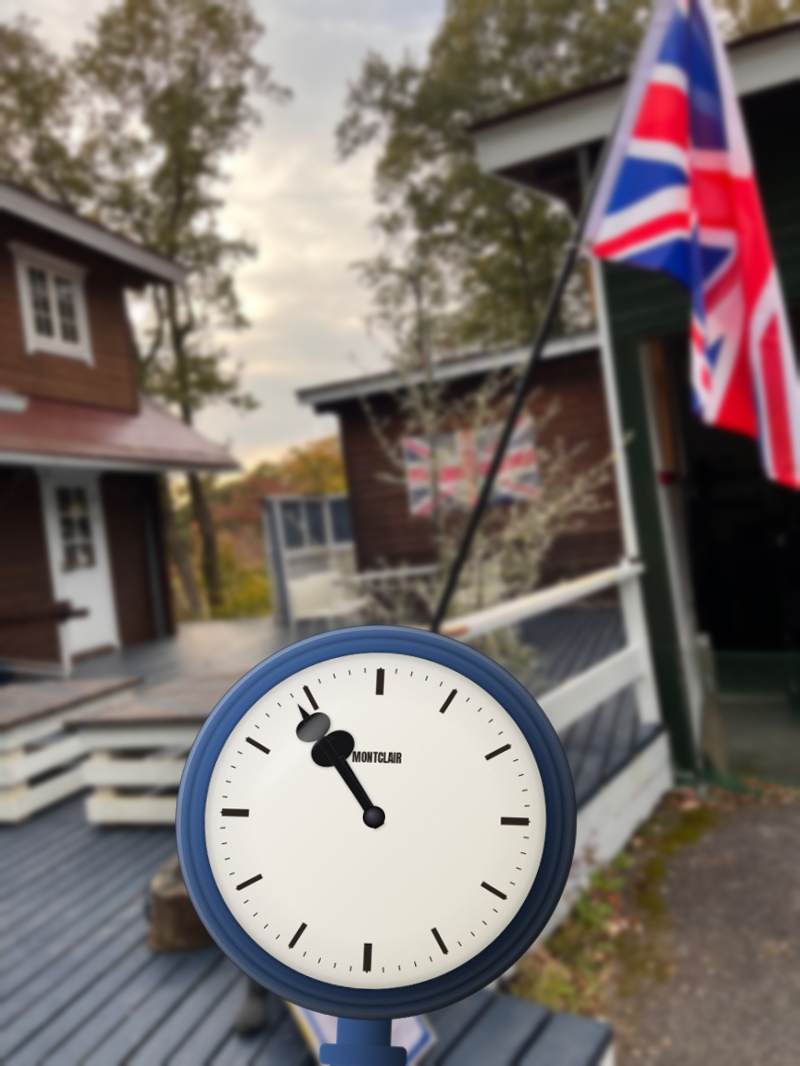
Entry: 10 h 54 min
